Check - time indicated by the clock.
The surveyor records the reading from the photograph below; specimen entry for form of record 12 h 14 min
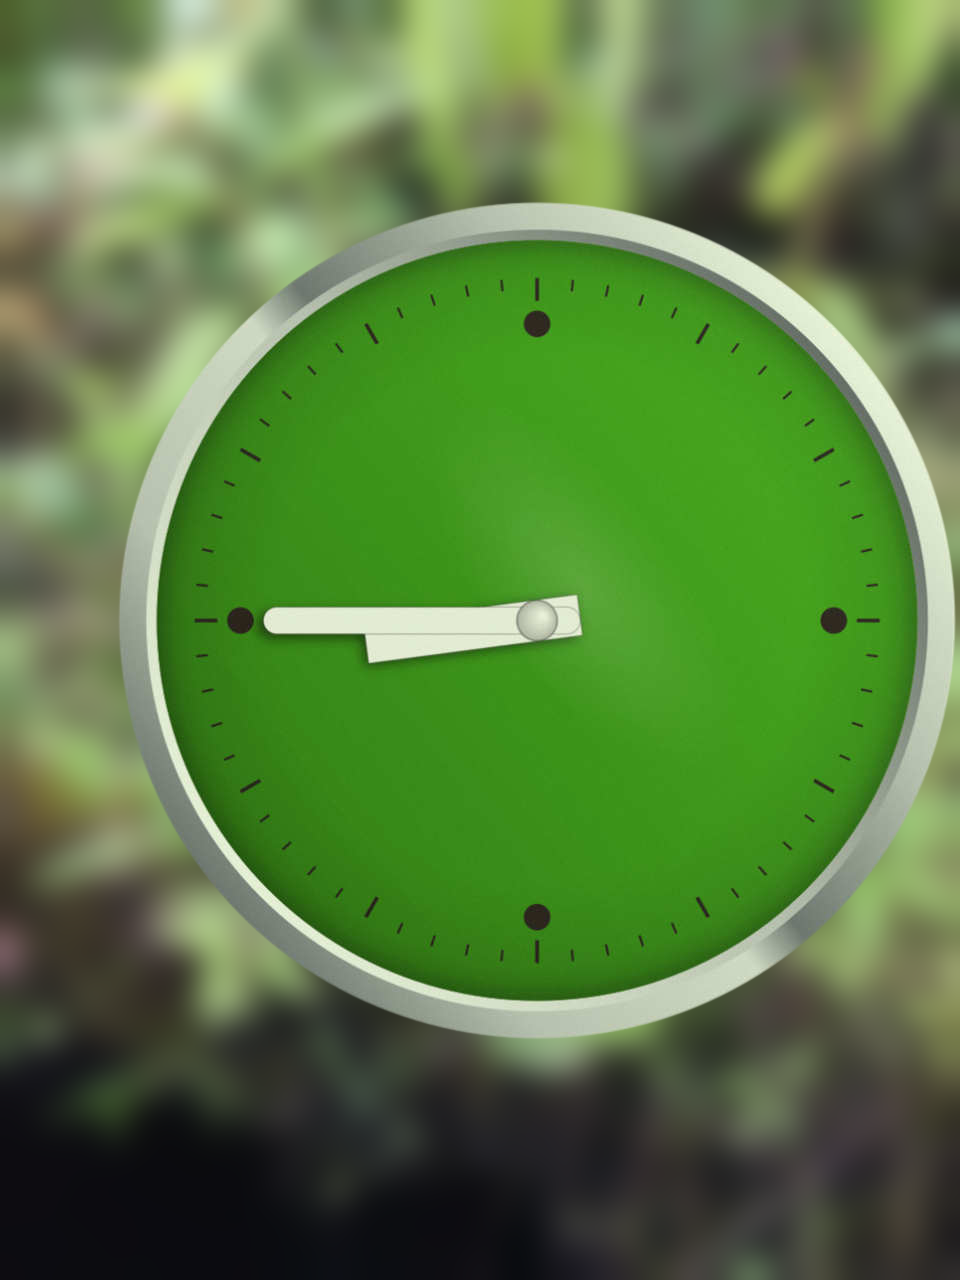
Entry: 8 h 45 min
